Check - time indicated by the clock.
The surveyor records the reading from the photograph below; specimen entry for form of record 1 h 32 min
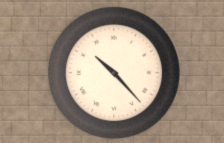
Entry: 10 h 23 min
